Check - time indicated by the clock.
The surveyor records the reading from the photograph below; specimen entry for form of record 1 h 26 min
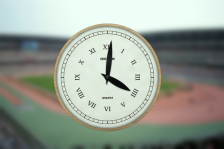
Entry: 4 h 01 min
